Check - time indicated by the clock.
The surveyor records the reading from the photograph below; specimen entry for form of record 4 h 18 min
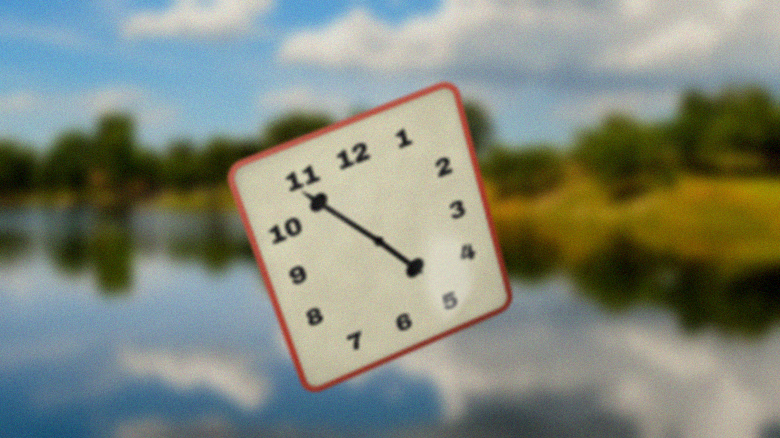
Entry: 4 h 54 min
